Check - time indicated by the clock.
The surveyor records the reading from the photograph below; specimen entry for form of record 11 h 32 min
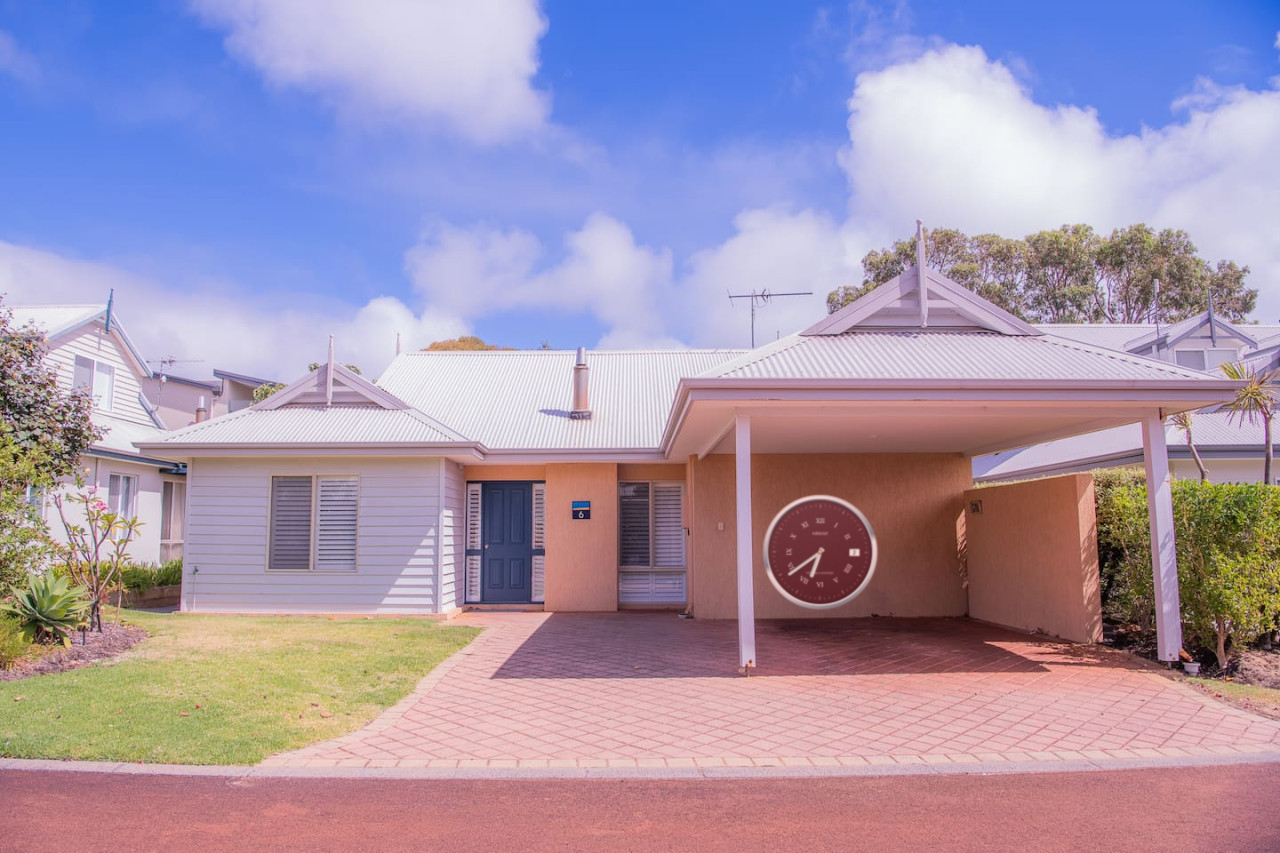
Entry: 6 h 39 min
